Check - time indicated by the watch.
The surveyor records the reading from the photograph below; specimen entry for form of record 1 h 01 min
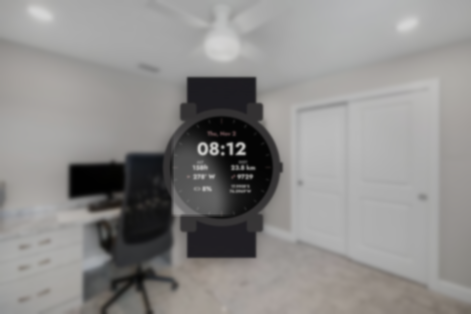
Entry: 8 h 12 min
